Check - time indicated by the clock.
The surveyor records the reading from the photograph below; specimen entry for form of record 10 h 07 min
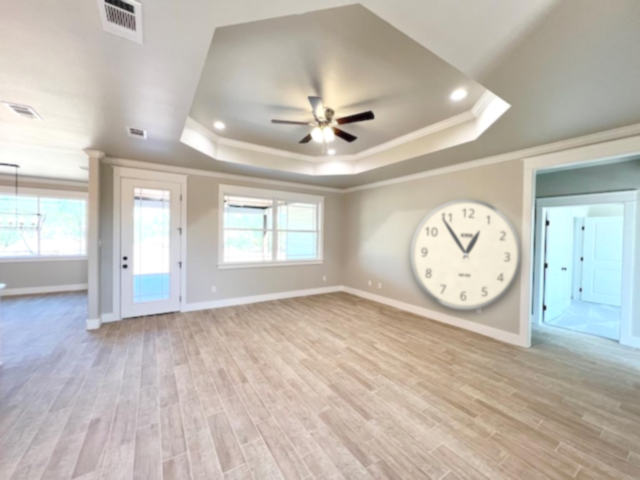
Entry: 12 h 54 min
